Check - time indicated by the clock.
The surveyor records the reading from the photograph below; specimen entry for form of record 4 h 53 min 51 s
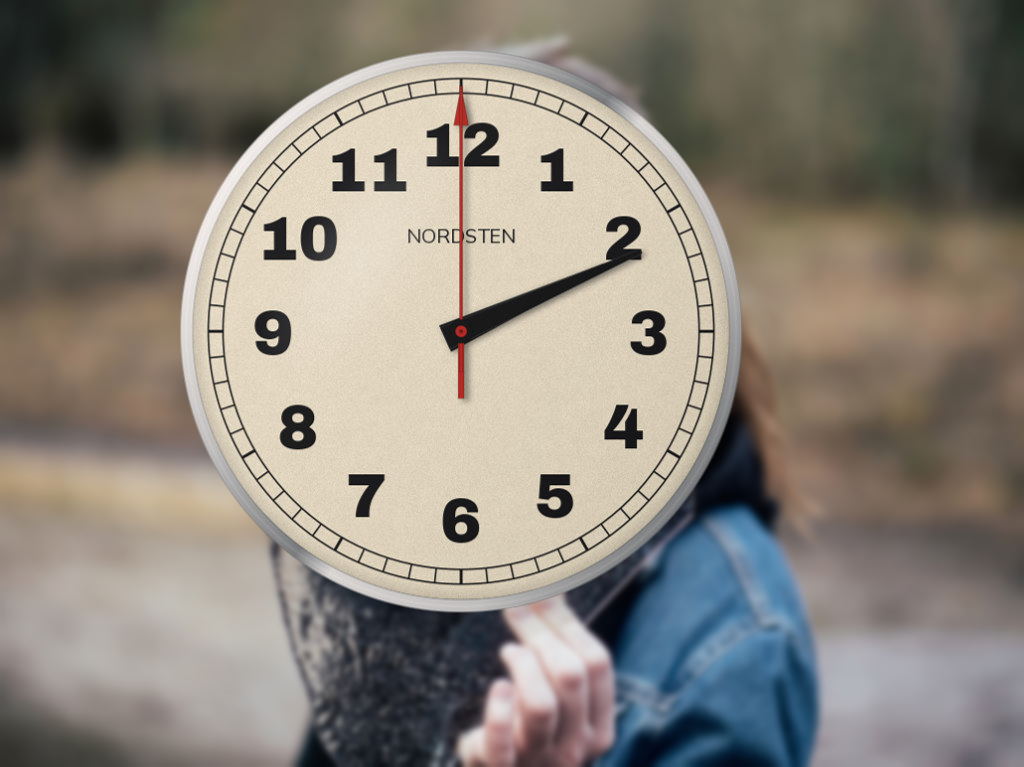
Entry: 2 h 11 min 00 s
